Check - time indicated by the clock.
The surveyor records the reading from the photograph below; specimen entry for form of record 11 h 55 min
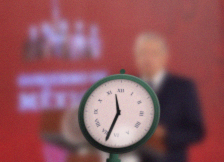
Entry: 11 h 33 min
